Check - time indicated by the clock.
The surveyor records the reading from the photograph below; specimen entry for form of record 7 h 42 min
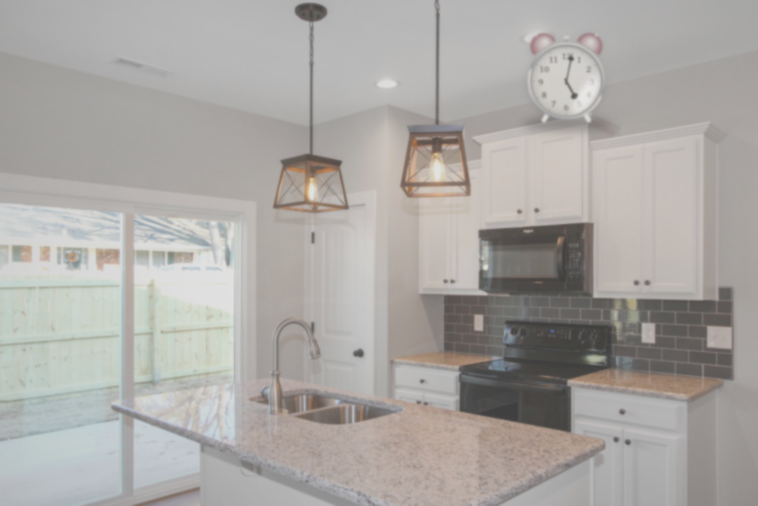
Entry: 5 h 02 min
